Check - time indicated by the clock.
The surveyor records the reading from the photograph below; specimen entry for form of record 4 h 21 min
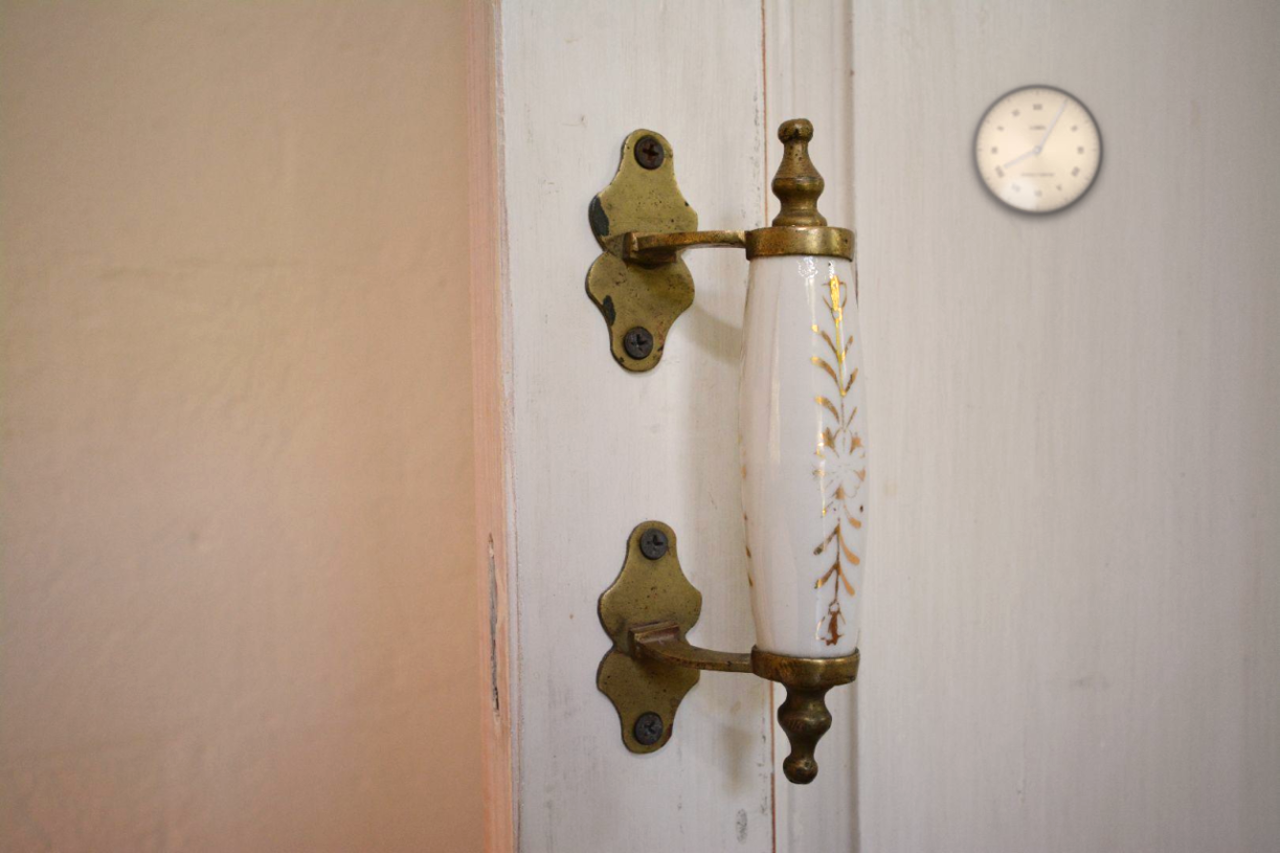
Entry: 8 h 05 min
